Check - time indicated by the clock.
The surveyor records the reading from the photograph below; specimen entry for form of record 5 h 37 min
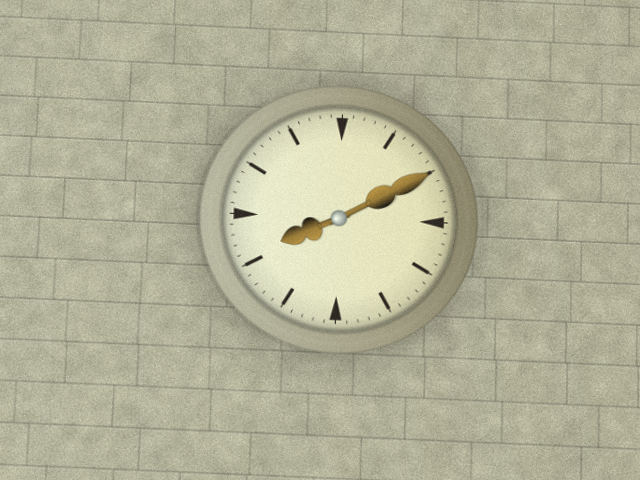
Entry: 8 h 10 min
